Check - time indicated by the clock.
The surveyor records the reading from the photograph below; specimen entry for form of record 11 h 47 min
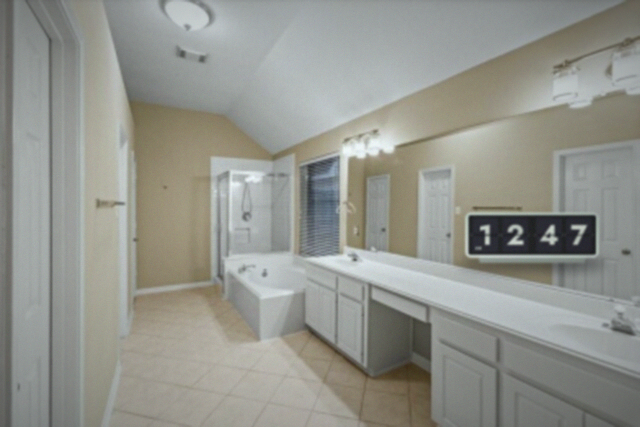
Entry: 12 h 47 min
